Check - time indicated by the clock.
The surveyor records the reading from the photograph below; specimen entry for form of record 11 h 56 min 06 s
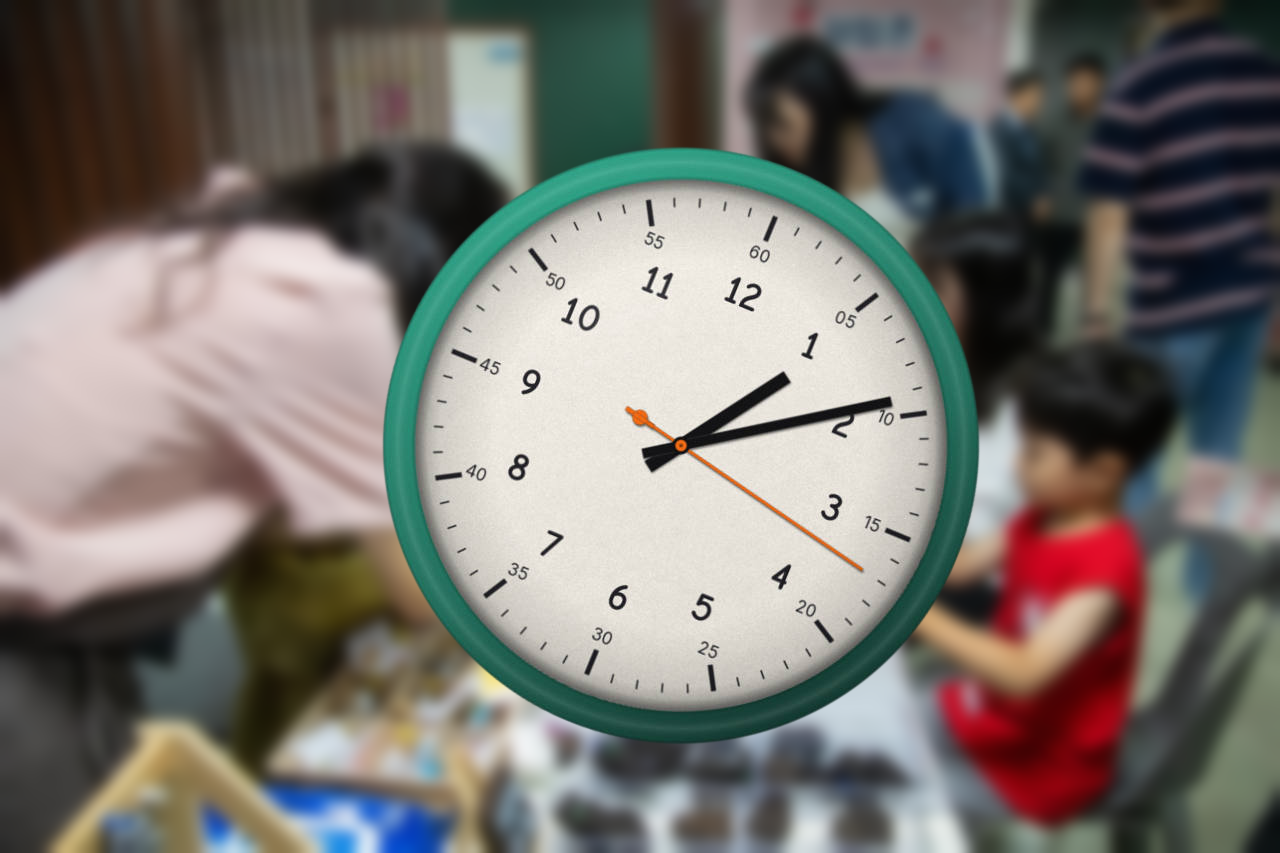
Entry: 1 h 09 min 17 s
